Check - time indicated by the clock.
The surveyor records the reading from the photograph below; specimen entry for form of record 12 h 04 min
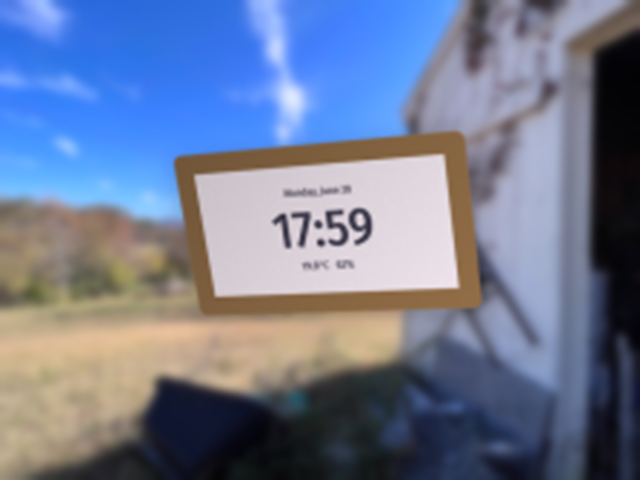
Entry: 17 h 59 min
